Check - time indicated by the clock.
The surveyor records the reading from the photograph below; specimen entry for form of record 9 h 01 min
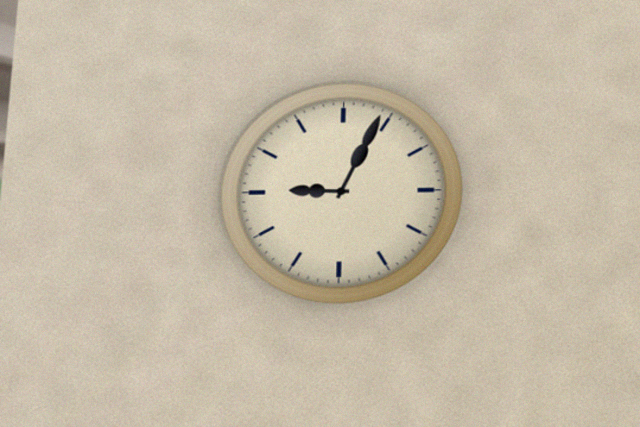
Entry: 9 h 04 min
